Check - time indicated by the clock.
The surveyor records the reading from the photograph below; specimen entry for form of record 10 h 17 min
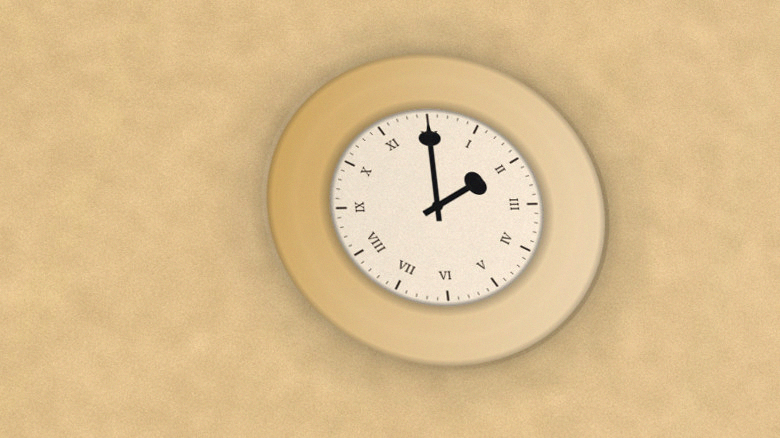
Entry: 2 h 00 min
